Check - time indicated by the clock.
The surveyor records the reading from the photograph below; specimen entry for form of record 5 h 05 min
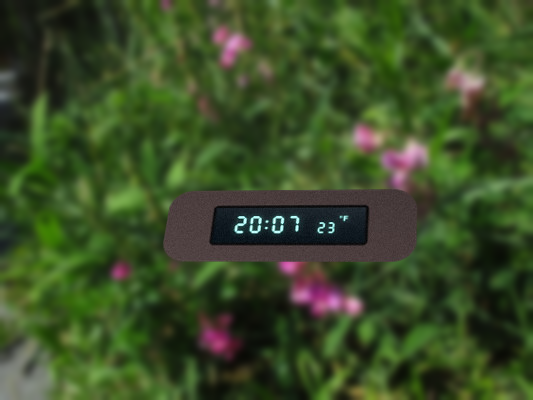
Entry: 20 h 07 min
